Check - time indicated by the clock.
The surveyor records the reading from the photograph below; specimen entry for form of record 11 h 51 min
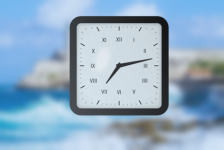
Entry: 7 h 13 min
